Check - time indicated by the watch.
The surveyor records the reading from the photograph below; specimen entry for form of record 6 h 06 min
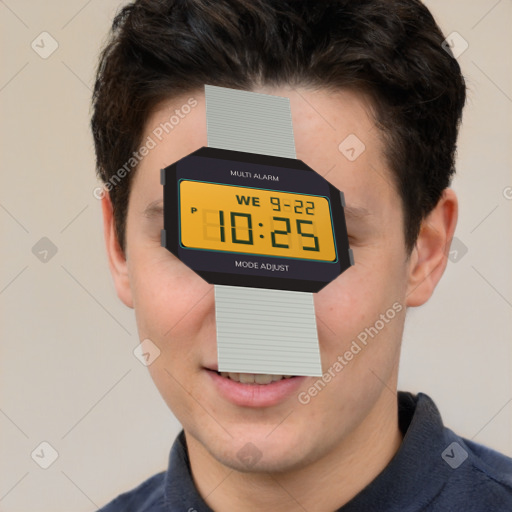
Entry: 10 h 25 min
